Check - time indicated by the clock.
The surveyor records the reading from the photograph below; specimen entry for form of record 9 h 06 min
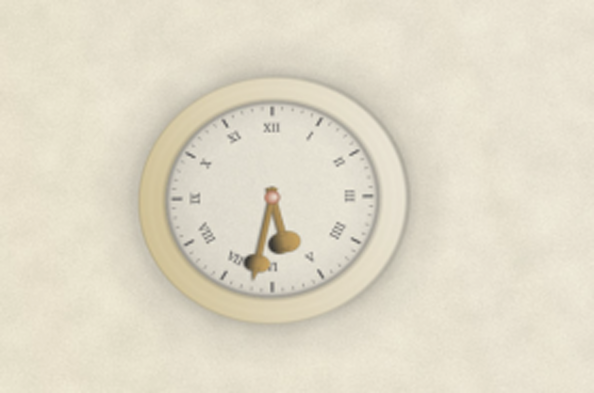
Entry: 5 h 32 min
